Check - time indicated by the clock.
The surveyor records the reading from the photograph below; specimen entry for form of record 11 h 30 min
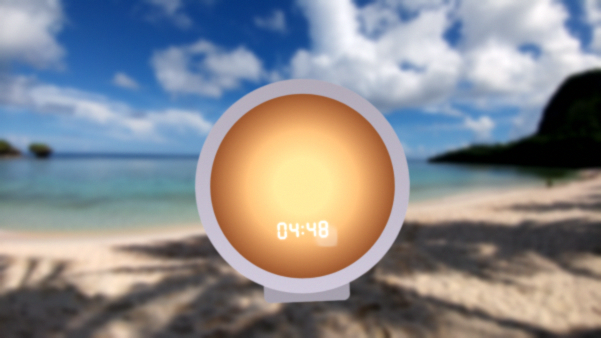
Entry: 4 h 48 min
